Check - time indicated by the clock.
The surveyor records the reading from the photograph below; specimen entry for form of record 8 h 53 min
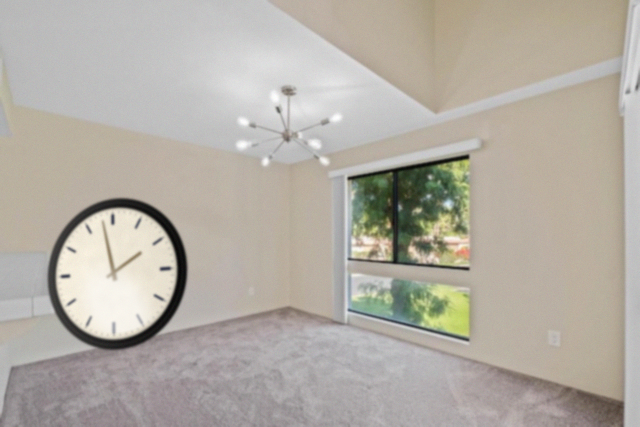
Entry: 1 h 58 min
